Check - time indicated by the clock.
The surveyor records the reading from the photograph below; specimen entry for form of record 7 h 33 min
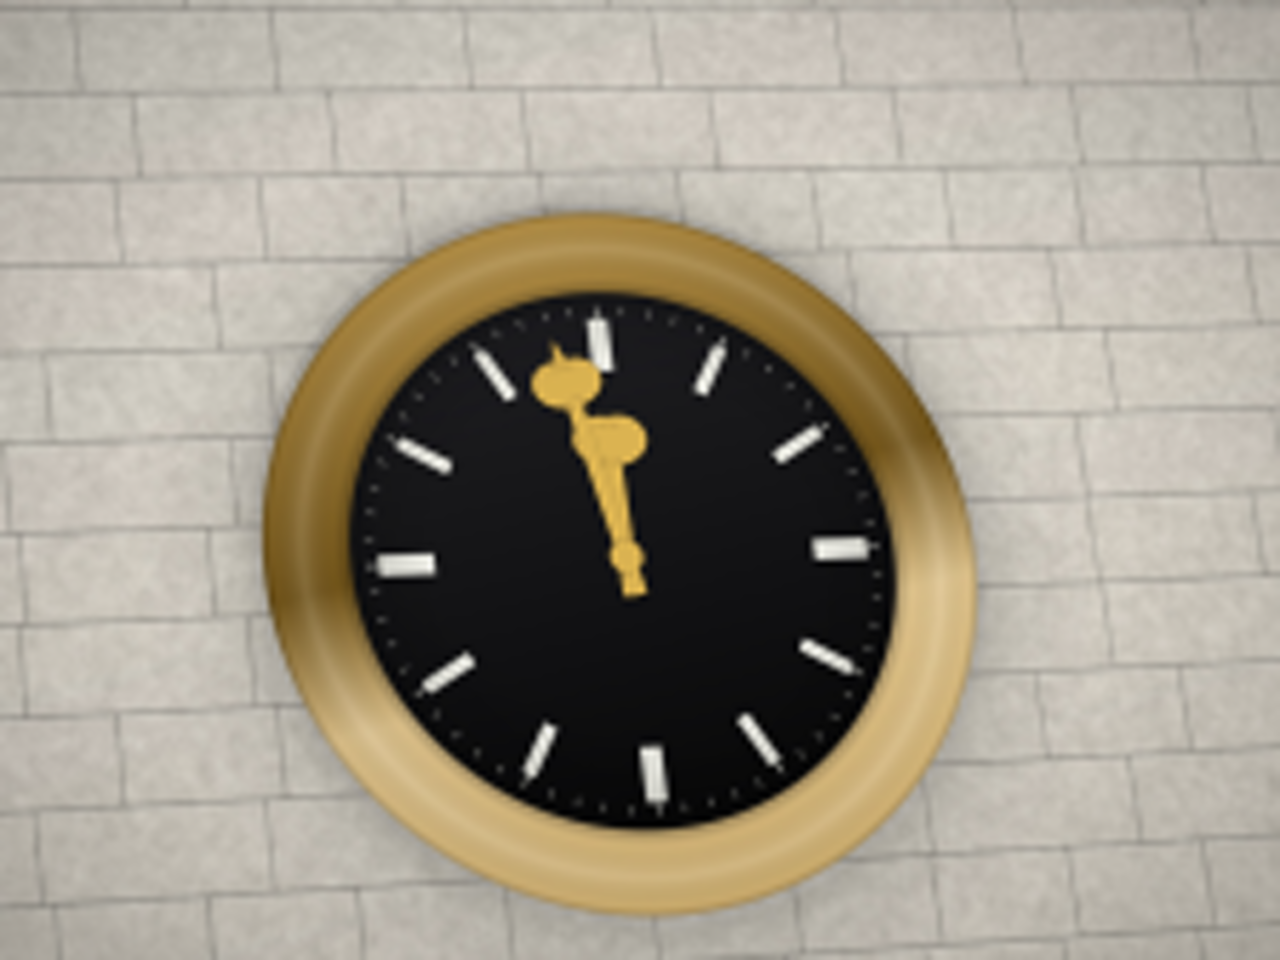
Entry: 11 h 58 min
